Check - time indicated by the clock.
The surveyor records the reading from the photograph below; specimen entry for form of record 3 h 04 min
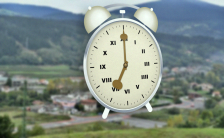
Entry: 7 h 00 min
